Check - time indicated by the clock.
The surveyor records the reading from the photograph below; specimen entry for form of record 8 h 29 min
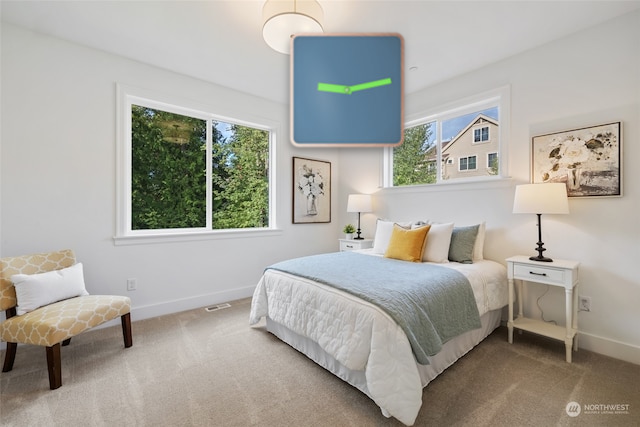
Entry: 9 h 13 min
